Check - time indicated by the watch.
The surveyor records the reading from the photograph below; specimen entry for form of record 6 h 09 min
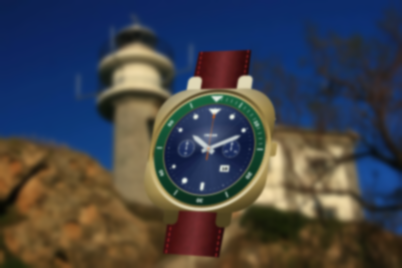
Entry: 10 h 11 min
